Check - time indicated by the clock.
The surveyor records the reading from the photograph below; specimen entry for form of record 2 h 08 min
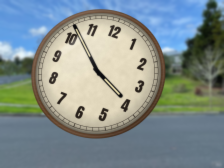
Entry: 3 h 52 min
